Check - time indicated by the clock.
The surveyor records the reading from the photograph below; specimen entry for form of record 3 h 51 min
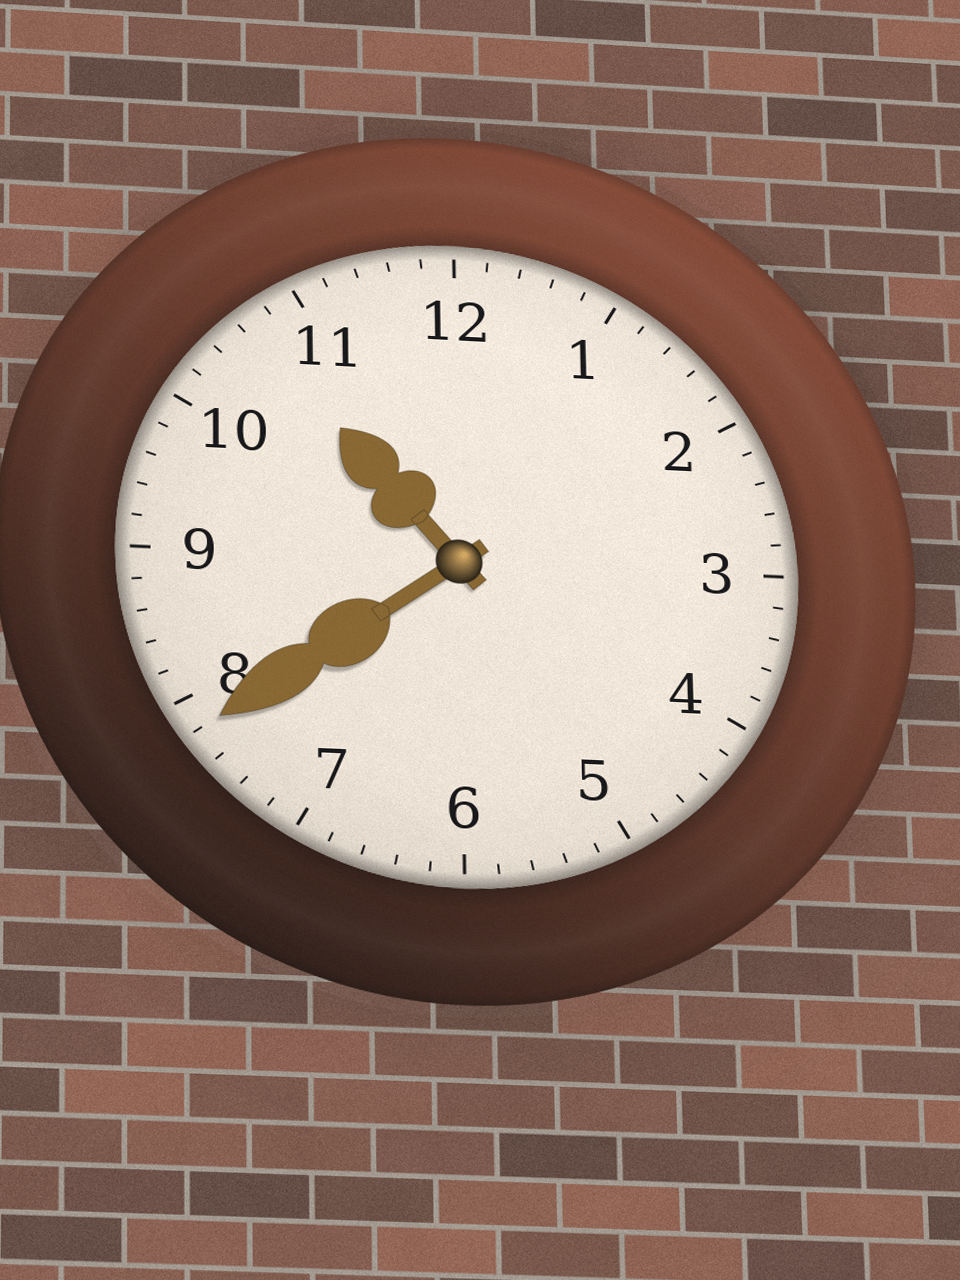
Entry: 10 h 39 min
